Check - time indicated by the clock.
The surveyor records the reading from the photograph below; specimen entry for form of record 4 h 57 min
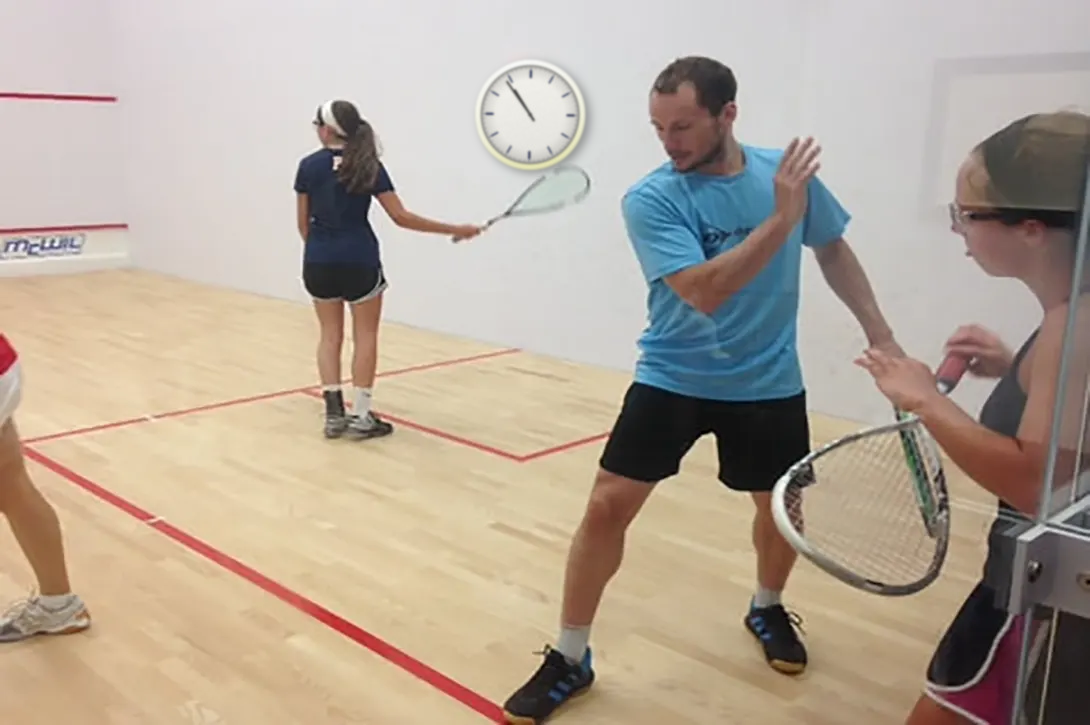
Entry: 10 h 54 min
